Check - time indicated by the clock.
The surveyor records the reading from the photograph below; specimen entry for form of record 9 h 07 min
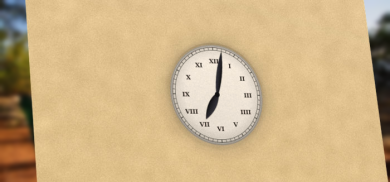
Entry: 7 h 02 min
